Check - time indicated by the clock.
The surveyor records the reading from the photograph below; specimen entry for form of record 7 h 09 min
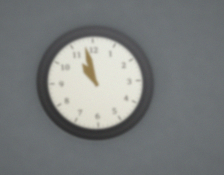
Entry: 10 h 58 min
